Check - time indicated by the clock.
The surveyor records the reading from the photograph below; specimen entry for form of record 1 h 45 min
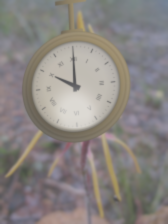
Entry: 10 h 00 min
